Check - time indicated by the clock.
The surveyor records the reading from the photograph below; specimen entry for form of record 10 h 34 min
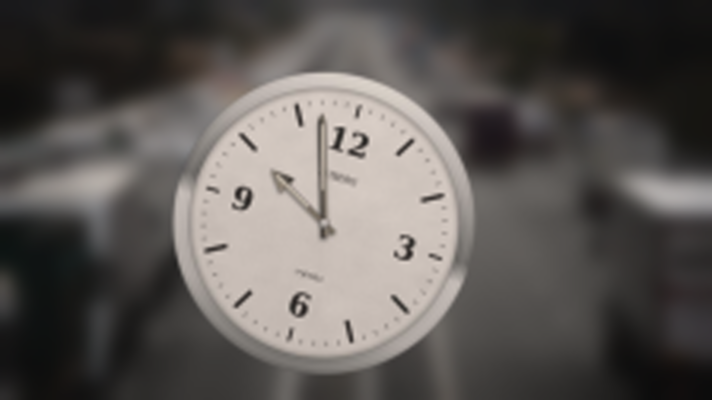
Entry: 9 h 57 min
